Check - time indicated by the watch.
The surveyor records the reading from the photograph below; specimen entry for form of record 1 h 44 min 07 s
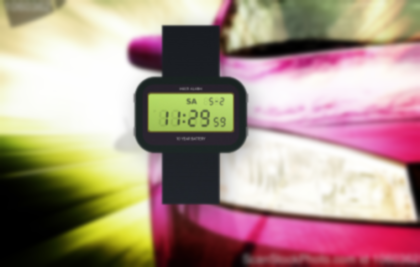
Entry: 11 h 29 min 59 s
